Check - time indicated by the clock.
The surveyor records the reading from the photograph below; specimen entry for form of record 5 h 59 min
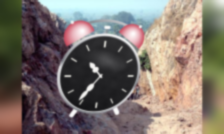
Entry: 10 h 36 min
